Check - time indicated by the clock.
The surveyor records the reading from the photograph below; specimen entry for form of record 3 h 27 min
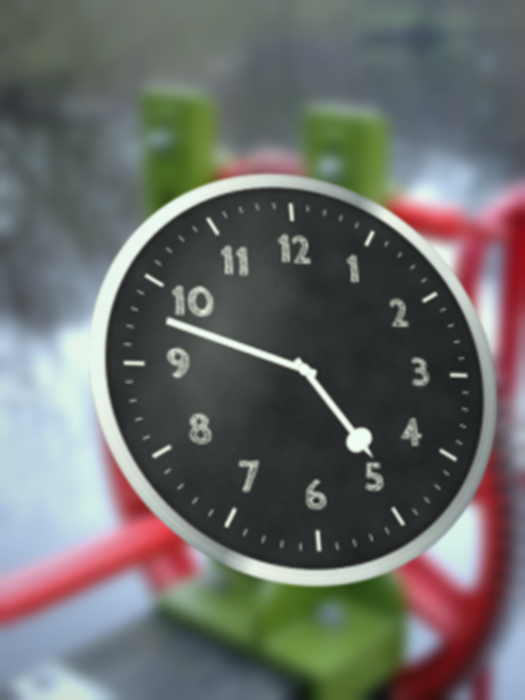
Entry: 4 h 48 min
